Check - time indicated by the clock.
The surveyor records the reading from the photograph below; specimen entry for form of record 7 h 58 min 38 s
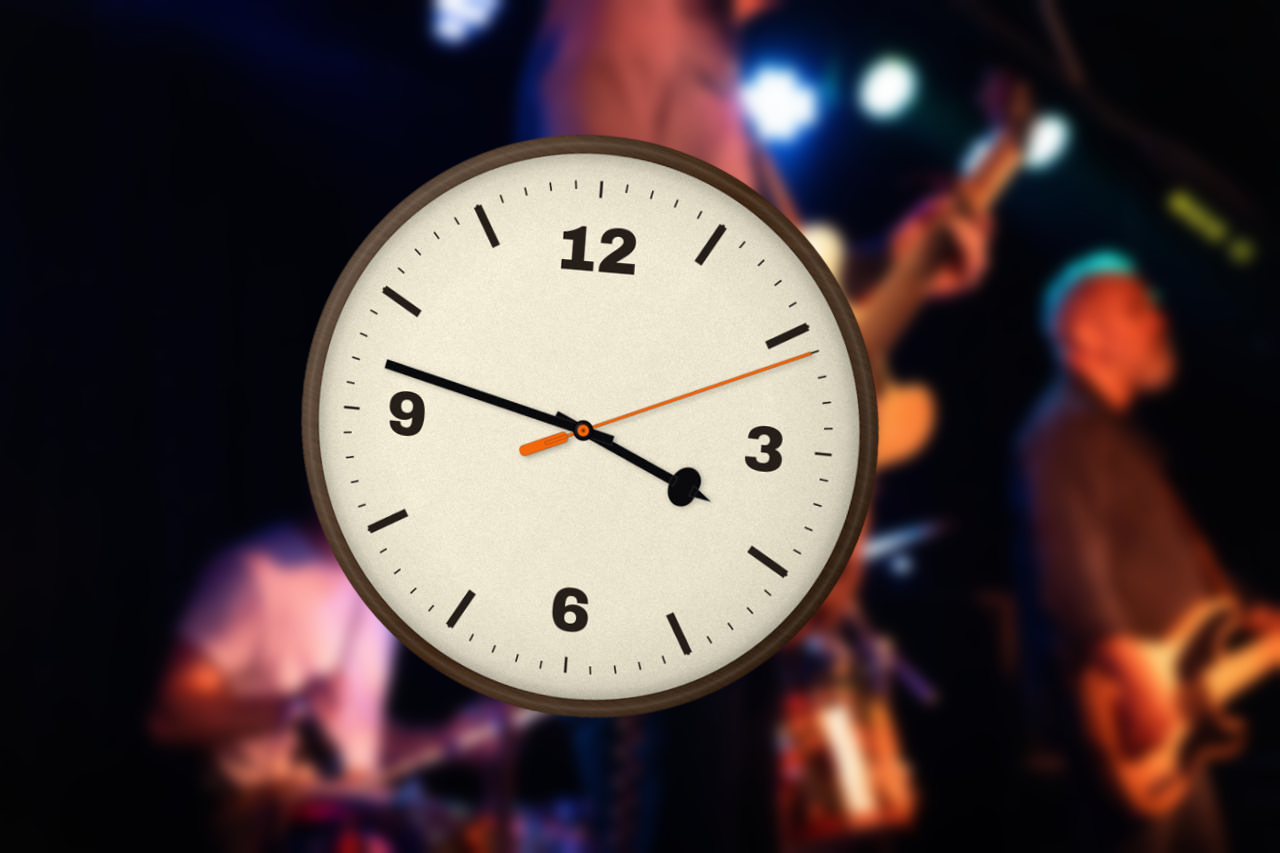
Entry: 3 h 47 min 11 s
